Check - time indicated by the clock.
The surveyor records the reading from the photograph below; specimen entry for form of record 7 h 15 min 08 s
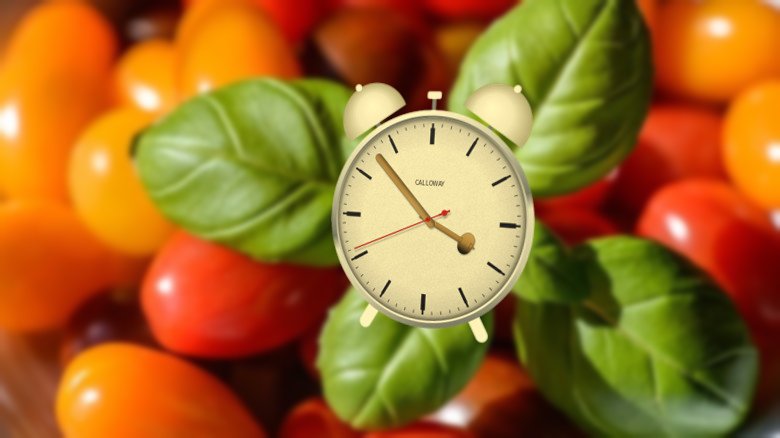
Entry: 3 h 52 min 41 s
